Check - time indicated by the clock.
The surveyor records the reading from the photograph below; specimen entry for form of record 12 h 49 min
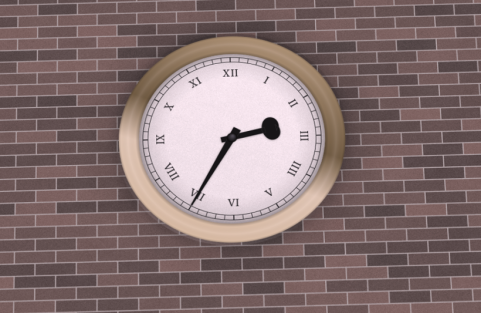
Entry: 2 h 35 min
